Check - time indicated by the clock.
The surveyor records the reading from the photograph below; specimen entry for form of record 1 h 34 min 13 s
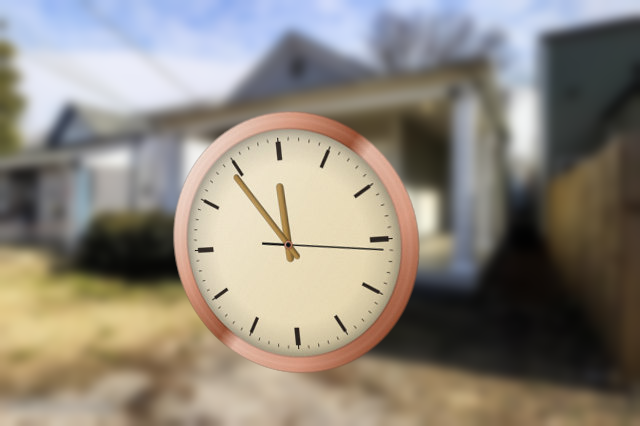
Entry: 11 h 54 min 16 s
